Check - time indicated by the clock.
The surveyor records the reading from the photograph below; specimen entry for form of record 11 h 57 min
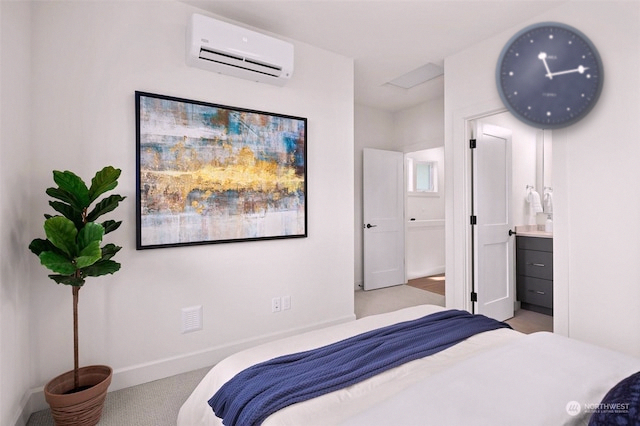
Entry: 11 h 13 min
